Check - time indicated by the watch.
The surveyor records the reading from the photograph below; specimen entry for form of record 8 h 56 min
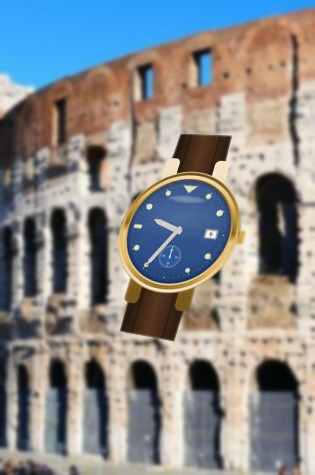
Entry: 9 h 35 min
